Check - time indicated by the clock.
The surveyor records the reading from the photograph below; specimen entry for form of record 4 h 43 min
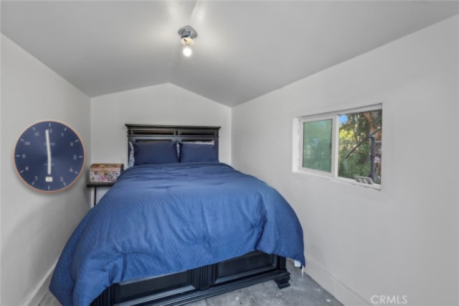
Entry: 5 h 59 min
